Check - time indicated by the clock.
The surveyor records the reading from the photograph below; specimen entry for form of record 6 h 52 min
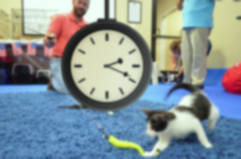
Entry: 2 h 19 min
